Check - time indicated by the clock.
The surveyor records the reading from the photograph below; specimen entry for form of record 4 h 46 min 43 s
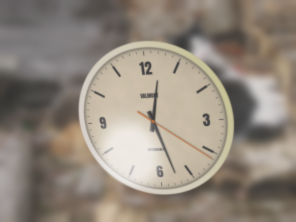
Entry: 12 h 27 min 21 s
